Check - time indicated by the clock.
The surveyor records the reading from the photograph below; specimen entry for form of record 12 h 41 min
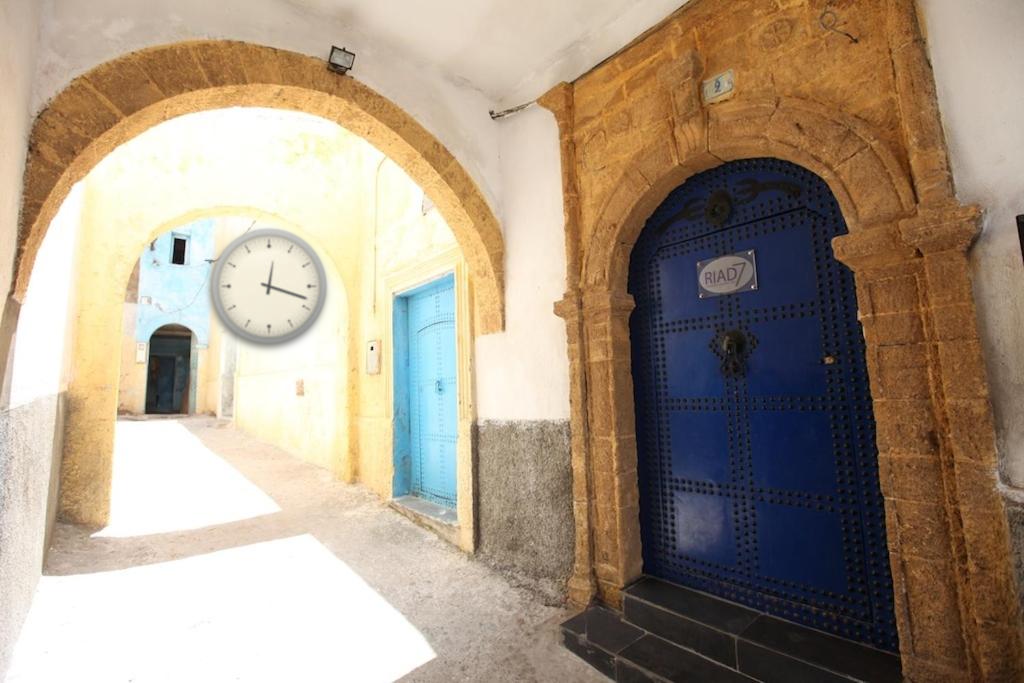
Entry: 12 h 18 min
